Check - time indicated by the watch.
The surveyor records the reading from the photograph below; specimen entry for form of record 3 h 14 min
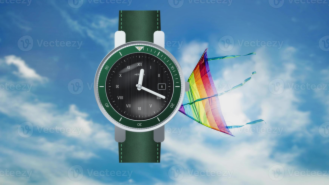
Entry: 12 h 19 min
